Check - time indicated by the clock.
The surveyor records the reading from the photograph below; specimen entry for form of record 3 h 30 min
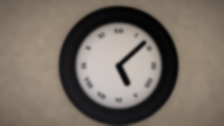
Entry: 5 h 08 min
